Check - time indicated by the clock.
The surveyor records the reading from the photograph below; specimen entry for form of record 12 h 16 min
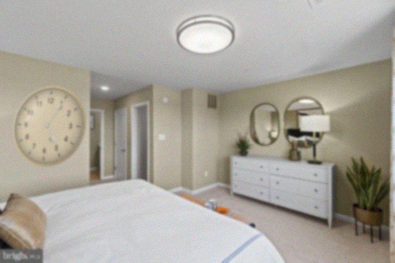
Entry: 5 h 05 min
